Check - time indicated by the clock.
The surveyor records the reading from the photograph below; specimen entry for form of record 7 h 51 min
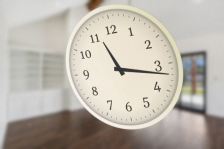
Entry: 11 h 17 min
